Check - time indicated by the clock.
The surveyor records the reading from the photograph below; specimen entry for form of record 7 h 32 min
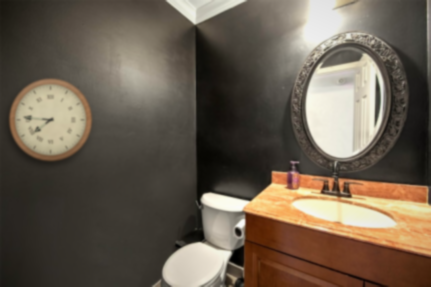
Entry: 7 h 46 min
